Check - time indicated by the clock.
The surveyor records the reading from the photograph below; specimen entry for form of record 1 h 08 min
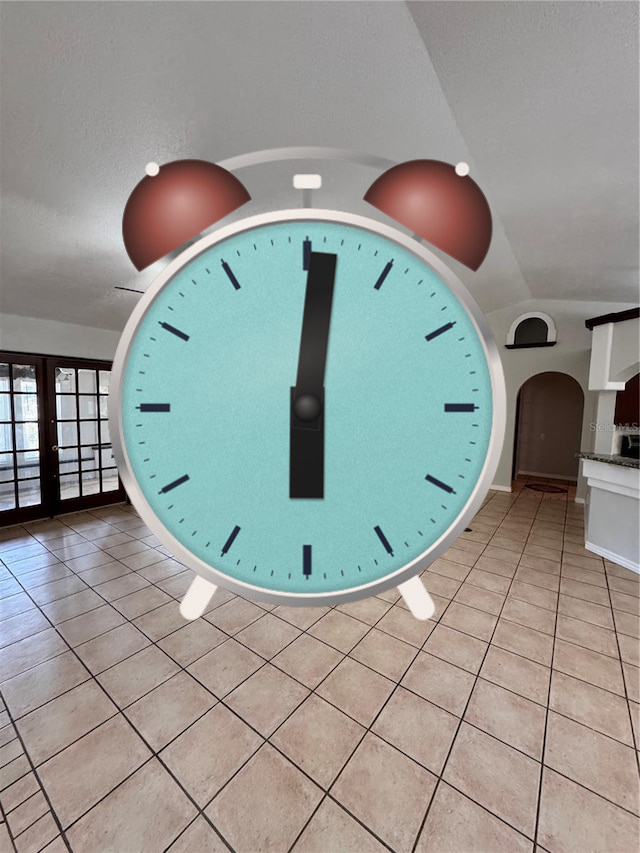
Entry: 6 h 01 min
